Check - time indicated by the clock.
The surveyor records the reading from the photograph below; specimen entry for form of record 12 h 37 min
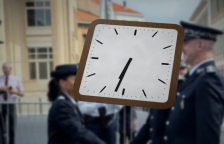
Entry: 6 h 32 min
